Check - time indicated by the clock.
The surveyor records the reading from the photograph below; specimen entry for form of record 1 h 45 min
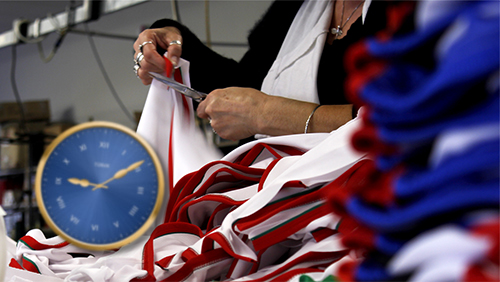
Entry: 9 h 09 min
